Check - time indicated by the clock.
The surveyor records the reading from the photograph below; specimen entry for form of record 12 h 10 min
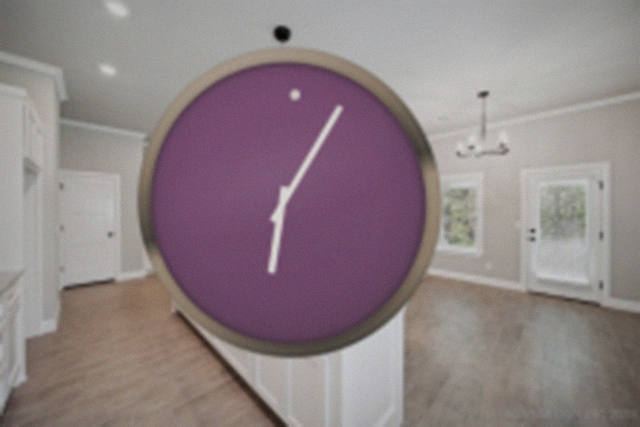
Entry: 6 h 04 min
